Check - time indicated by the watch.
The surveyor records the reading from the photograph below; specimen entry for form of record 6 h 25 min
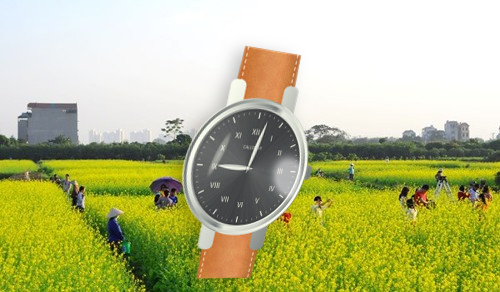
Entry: 9 h 02 min
